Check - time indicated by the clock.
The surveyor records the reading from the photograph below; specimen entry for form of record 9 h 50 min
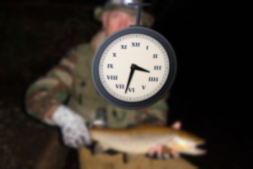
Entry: 3 h 32 min
